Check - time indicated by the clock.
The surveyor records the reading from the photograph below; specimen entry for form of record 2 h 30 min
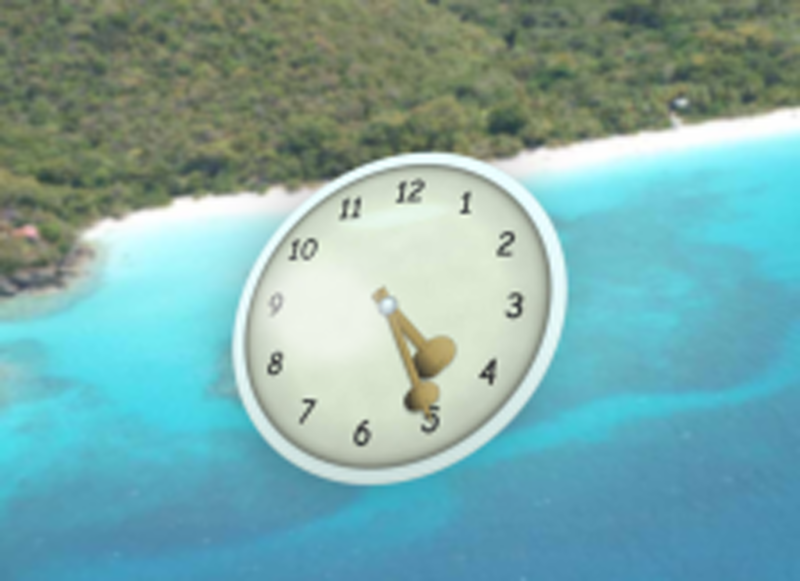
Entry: 4 h 25 min
